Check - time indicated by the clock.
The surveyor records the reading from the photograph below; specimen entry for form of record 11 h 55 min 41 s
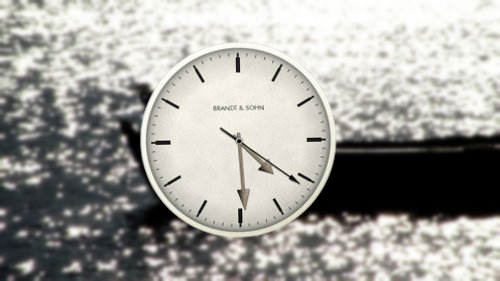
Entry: 4 h 29 min 21 s
